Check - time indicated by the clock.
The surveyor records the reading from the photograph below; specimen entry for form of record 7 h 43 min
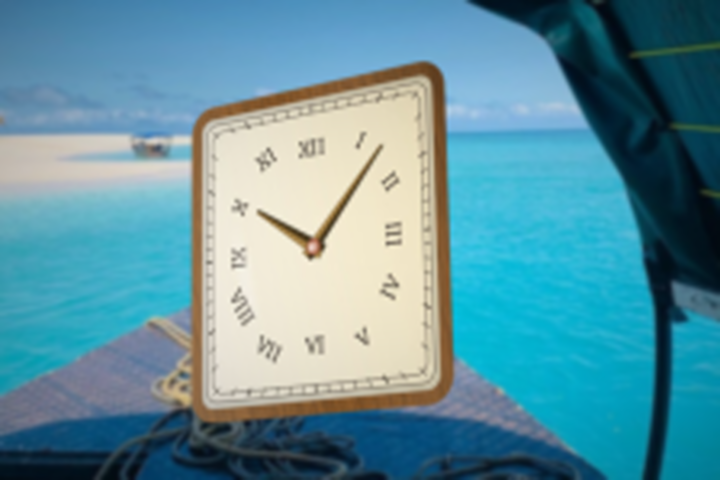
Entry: 10 h 07 min
